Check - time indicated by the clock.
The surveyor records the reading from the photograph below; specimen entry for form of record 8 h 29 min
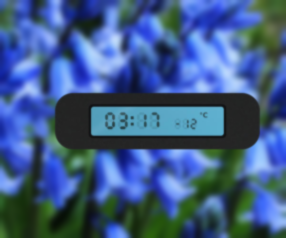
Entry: 3 h 17 min
